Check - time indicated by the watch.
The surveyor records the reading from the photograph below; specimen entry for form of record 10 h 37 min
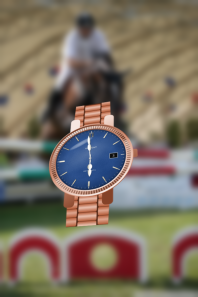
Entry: 5 h 59 min
